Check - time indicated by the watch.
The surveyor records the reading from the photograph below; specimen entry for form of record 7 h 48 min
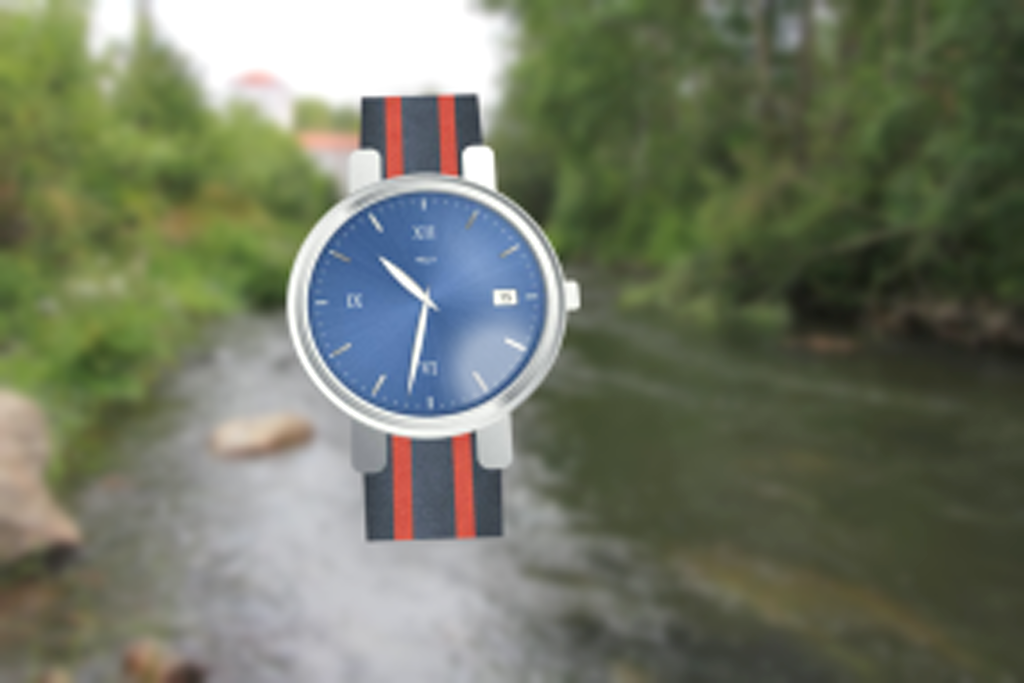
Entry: 10 h 32 min
